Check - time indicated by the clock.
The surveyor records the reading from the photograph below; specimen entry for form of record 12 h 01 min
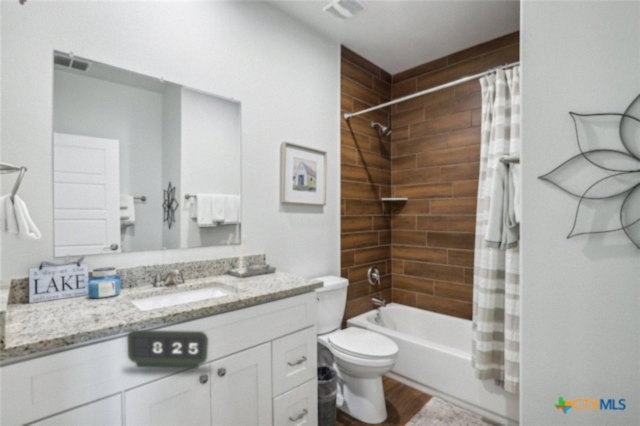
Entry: 8 h 25 min
